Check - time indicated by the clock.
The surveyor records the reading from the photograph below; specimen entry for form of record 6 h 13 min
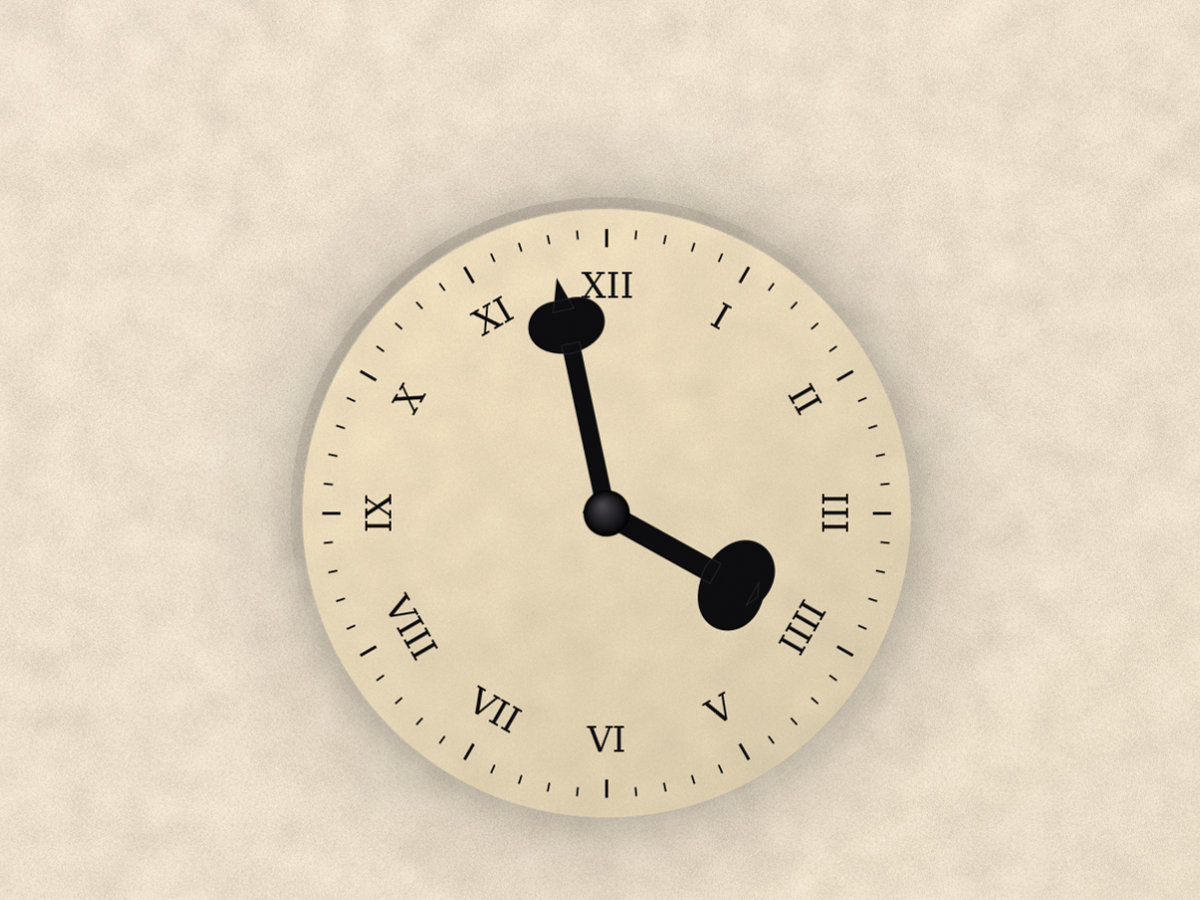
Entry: 3 h 58 min
